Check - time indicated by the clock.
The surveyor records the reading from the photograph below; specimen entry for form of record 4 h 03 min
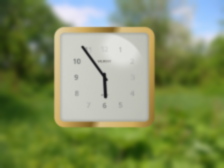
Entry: 5 h 54 min
